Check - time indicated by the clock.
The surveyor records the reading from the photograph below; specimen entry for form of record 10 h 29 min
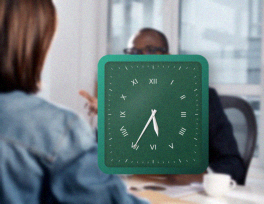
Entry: 5 h 35 min
